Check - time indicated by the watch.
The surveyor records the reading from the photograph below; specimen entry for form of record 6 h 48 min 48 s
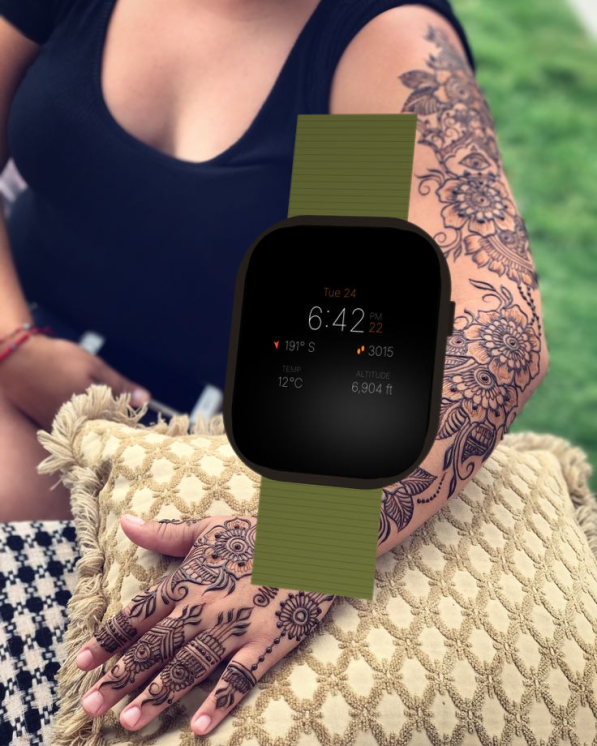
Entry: 6 h 42 min 22 s
